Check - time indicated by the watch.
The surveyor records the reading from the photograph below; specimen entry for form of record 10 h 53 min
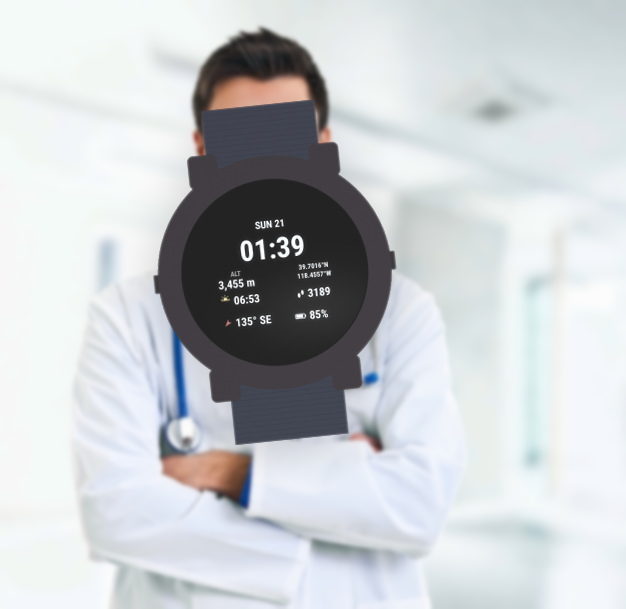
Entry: 1 h 39 min
